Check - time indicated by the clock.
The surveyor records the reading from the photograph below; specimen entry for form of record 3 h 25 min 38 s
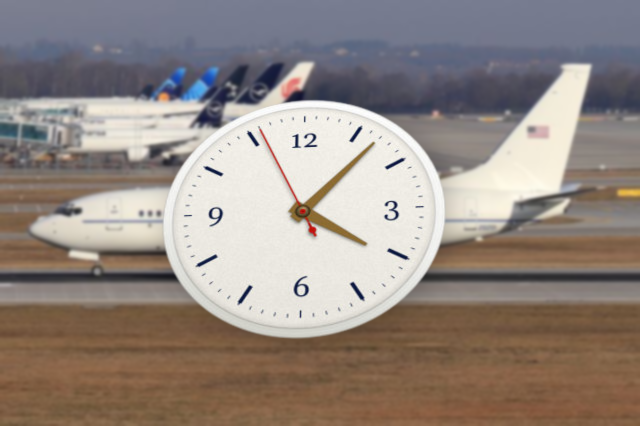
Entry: 4 h 06 min 56 s
